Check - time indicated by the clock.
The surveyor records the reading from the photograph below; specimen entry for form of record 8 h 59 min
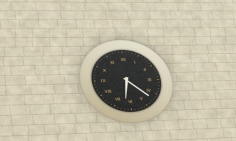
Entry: 6 h 22 min
